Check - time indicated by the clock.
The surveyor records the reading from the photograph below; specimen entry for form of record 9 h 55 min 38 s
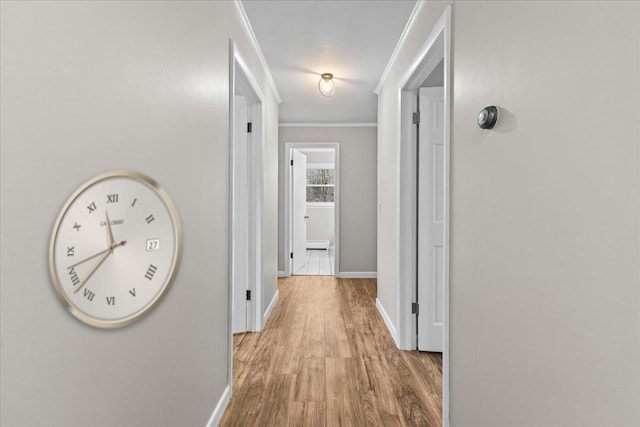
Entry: 11 h 37 min 42 s
